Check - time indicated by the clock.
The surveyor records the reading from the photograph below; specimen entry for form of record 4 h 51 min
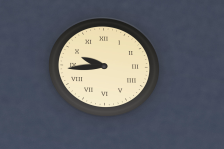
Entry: 9 h 44 min
